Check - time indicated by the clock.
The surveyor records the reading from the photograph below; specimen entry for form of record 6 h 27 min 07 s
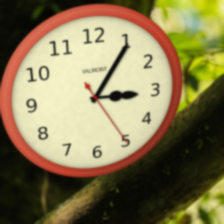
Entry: 3 h 05 min 25 s
